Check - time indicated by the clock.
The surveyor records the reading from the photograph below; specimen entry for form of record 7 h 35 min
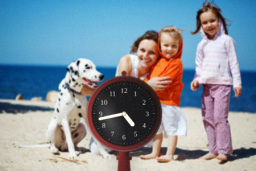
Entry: 4 h 43 min
